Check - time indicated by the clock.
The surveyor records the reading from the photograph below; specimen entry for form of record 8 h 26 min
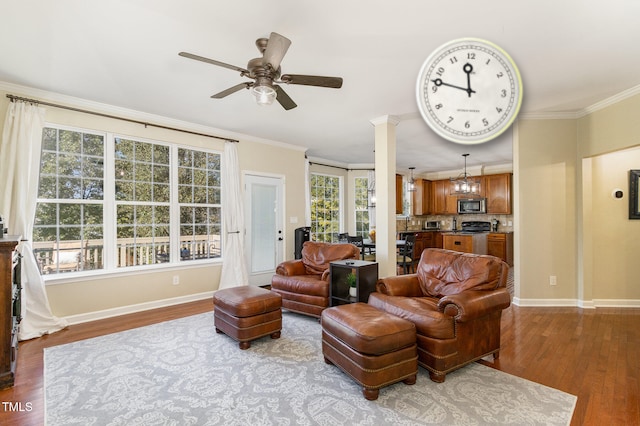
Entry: 11 h 47 min
